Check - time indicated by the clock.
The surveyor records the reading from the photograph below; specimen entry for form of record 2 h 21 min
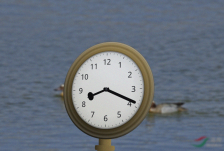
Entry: 8 h 19 min
